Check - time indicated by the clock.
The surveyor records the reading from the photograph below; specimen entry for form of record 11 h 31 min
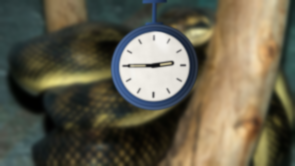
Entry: 2 h 45 min
